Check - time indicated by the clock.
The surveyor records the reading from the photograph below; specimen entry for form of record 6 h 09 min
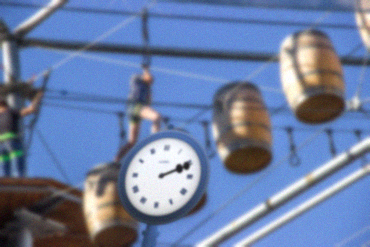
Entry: 2 h 11 min
